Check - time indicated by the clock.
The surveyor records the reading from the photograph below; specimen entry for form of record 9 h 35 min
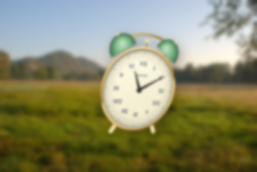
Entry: 11 h 10 min
